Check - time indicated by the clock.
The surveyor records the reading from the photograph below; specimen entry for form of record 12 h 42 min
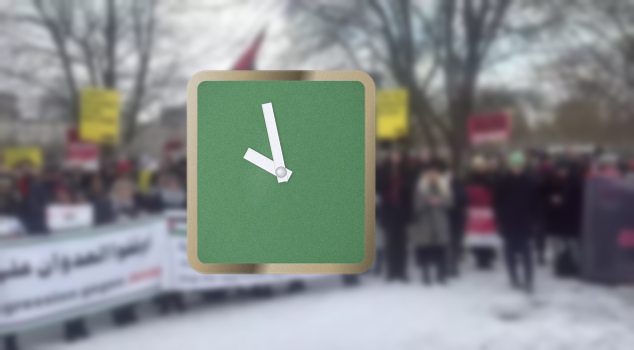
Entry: 9 h 58 min
